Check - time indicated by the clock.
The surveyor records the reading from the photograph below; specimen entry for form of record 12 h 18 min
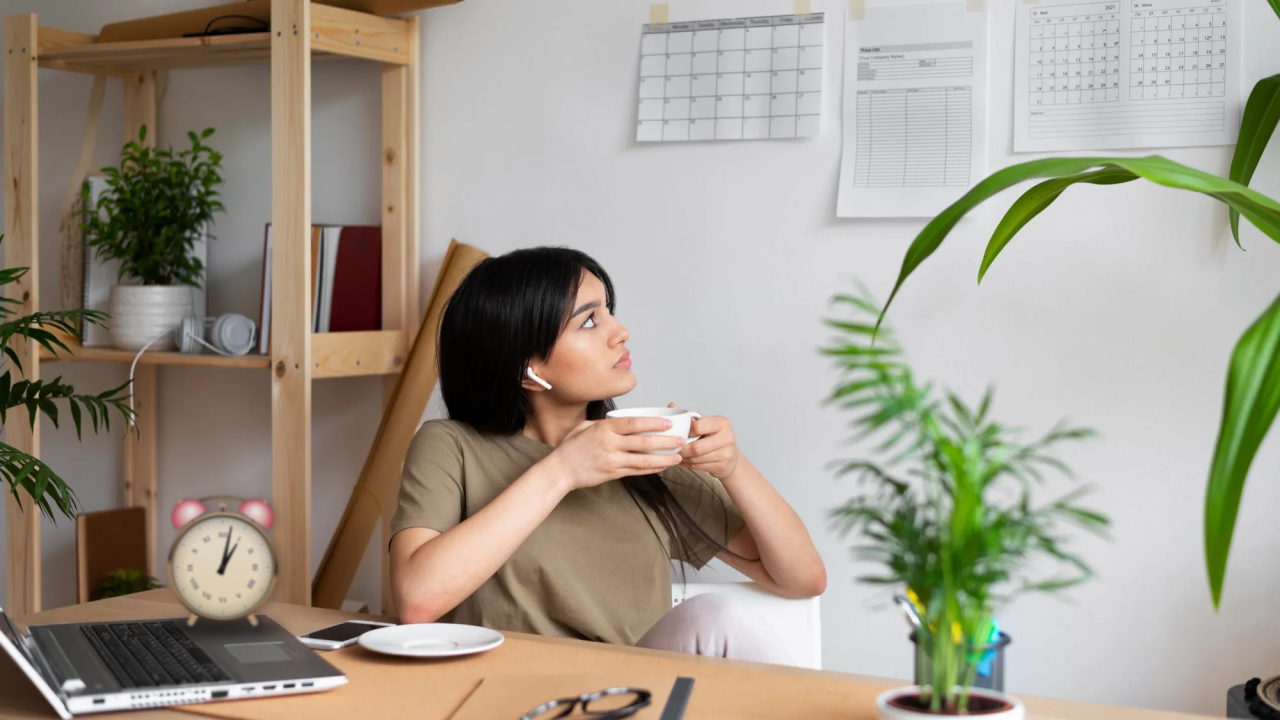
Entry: 1 h 02 min
